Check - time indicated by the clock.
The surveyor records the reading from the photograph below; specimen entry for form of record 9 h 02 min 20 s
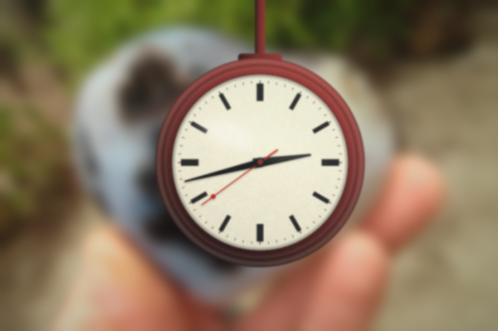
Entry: 2 h 42 min 39 s
